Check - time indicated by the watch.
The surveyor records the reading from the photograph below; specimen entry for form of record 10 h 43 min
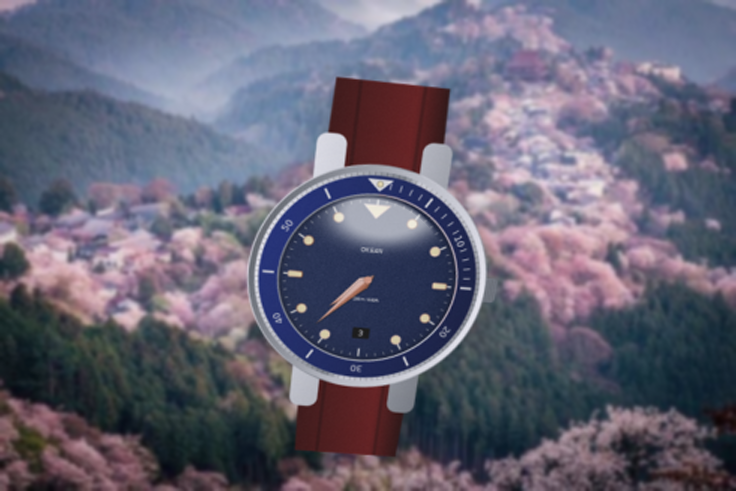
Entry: 7 h 37 min
